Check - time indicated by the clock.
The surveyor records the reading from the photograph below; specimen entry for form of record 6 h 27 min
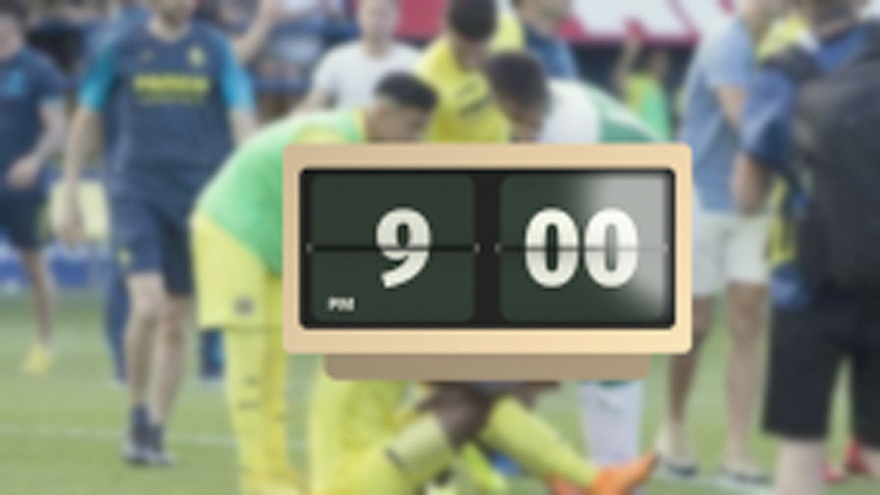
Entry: 9 h 00 min
